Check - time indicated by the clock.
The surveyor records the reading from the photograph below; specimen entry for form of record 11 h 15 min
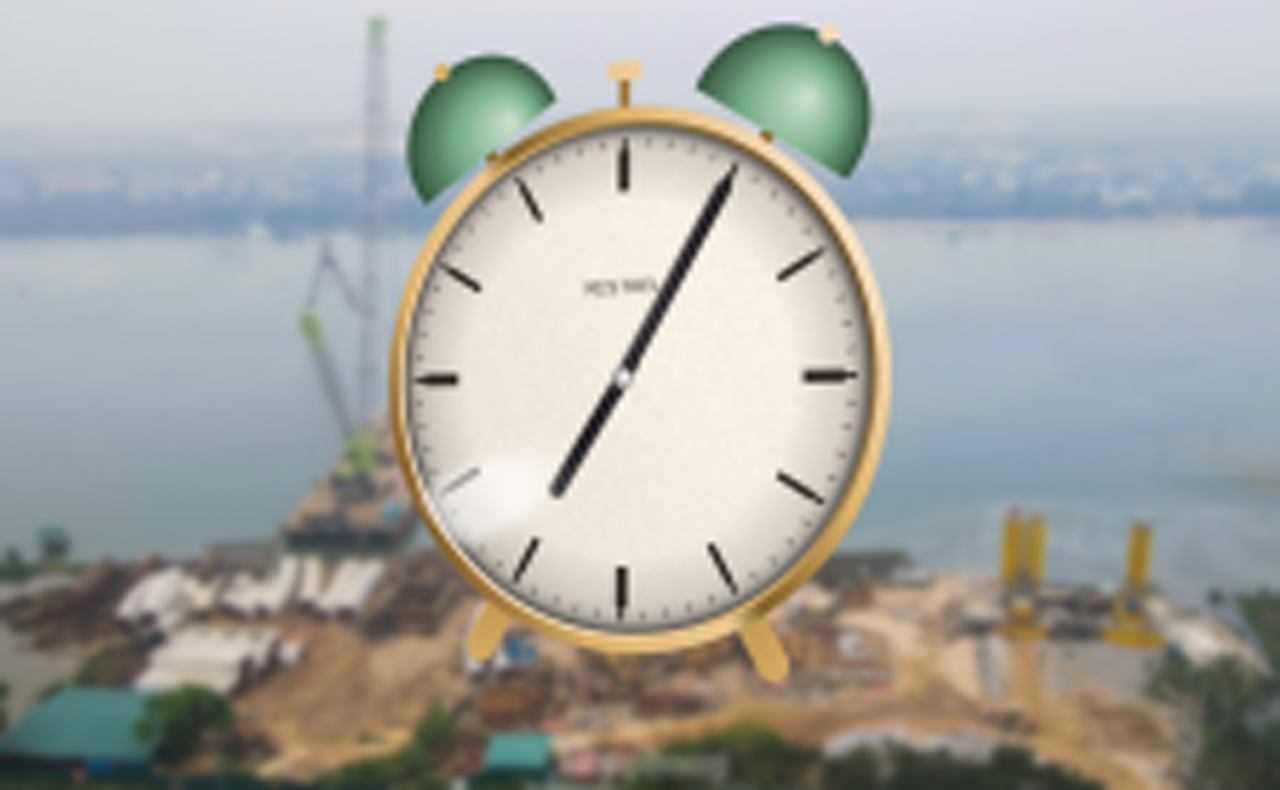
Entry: 7 h 05 min
